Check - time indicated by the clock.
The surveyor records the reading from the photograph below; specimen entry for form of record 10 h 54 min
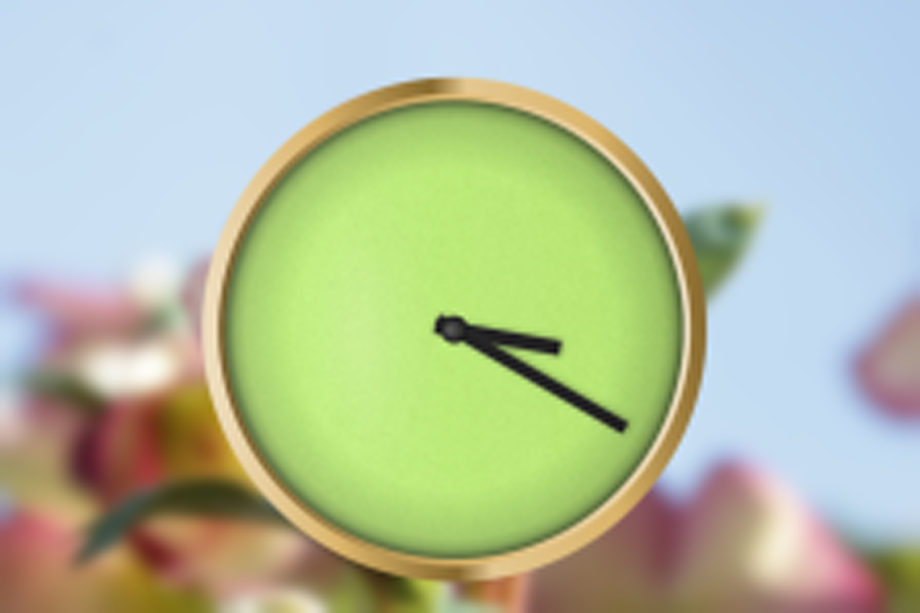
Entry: 3 h 20 min
